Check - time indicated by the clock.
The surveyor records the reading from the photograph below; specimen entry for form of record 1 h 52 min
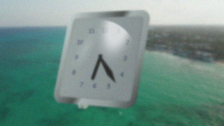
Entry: 6 h 23 min
